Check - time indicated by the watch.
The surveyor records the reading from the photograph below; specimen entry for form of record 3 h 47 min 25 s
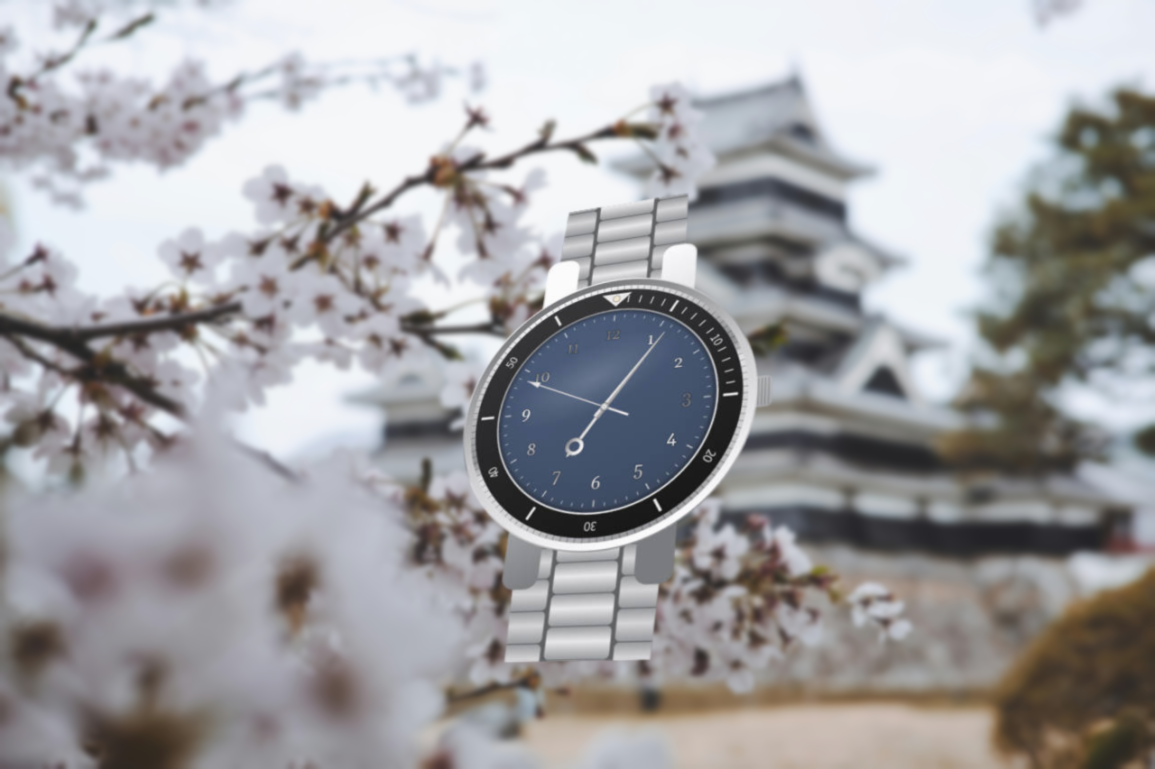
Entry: 7 h 05 min 49 s
